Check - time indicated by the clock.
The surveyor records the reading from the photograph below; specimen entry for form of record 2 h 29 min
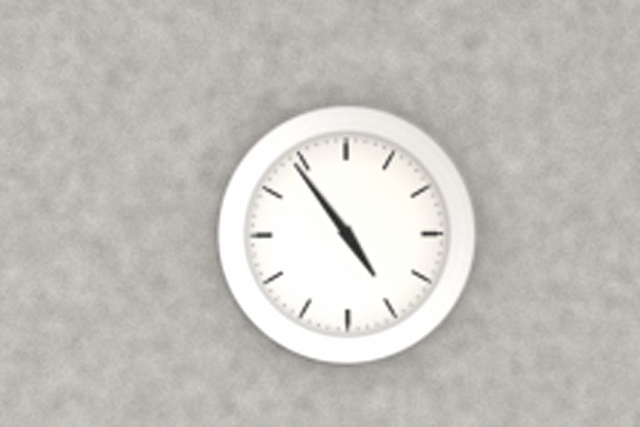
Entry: 4 h 54 min
